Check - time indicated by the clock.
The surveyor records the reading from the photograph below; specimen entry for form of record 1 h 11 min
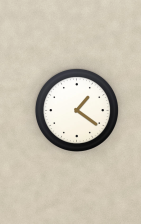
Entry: 1 h 21 min
